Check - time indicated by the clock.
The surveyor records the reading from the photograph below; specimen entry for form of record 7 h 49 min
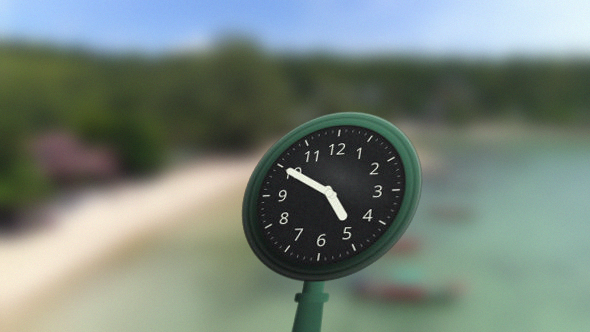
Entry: 4 h 50 min
